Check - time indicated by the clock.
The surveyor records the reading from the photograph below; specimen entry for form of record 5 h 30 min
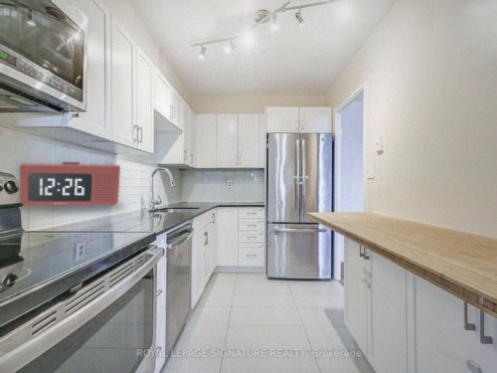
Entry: 12 h 26 min
